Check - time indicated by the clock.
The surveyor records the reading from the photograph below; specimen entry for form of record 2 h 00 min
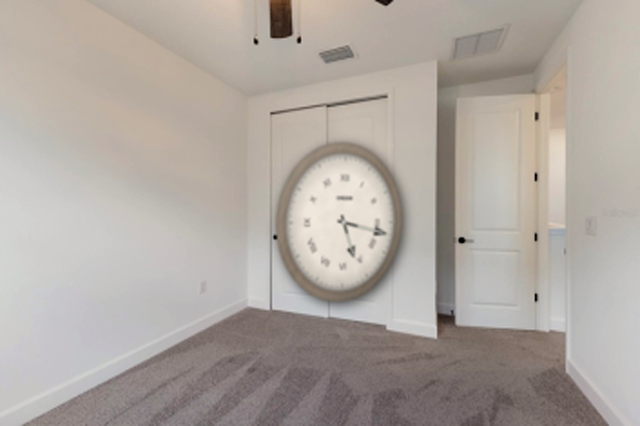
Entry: 5 h 17 min
